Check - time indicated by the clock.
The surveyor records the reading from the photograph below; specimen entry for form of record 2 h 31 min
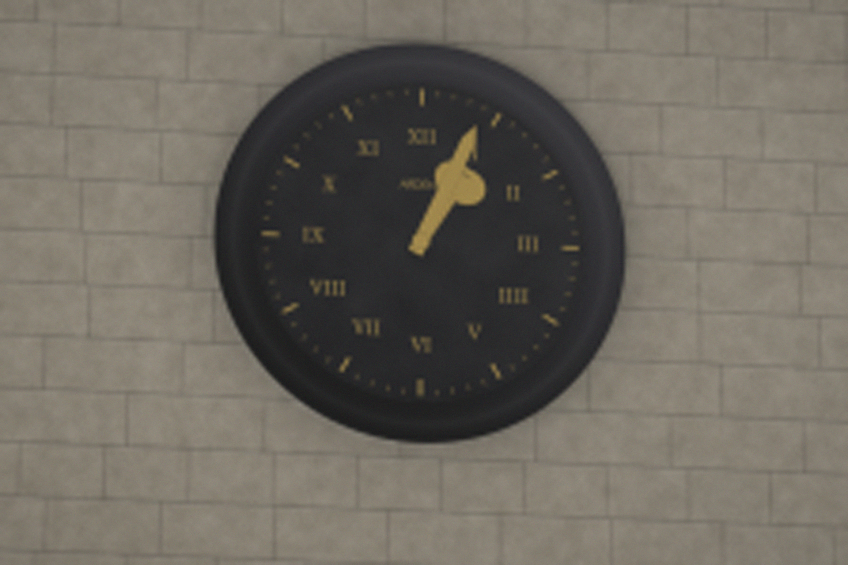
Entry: 1 h 04 min
